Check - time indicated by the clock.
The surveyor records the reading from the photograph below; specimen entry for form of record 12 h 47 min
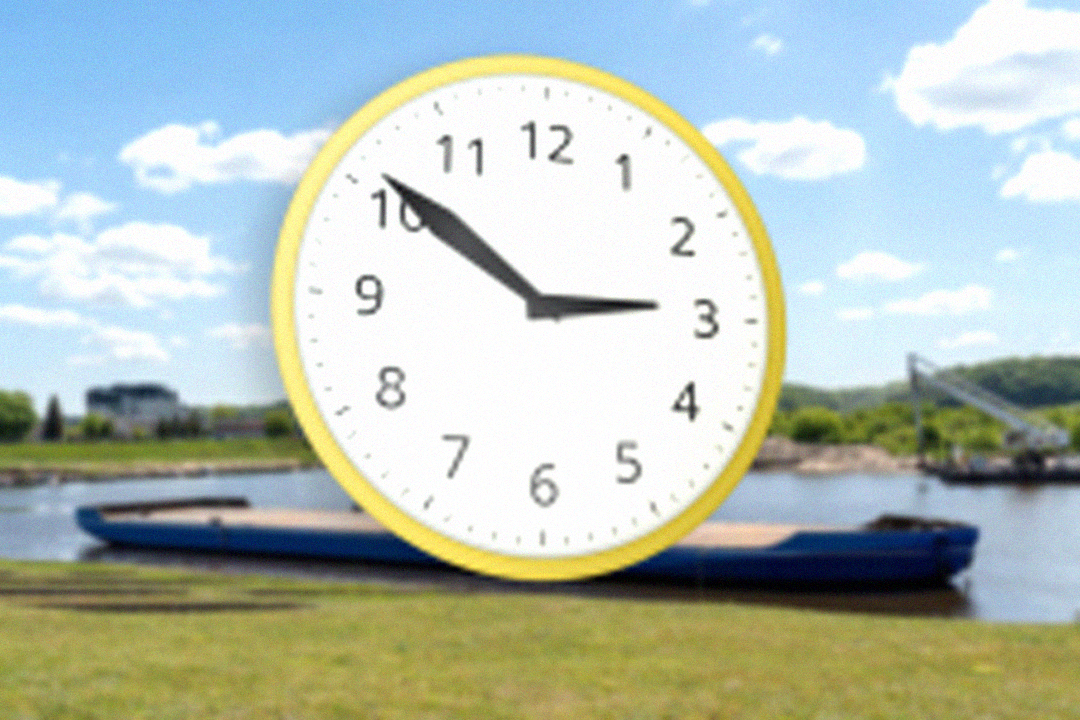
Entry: 2 h 51 min
